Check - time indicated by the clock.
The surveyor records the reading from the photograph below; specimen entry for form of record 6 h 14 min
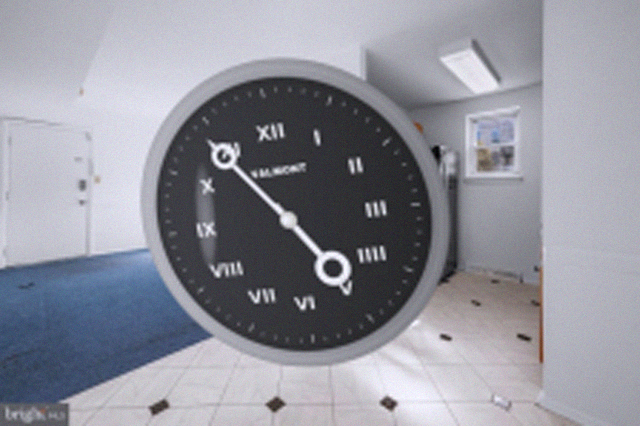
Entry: 4 h 54 min
